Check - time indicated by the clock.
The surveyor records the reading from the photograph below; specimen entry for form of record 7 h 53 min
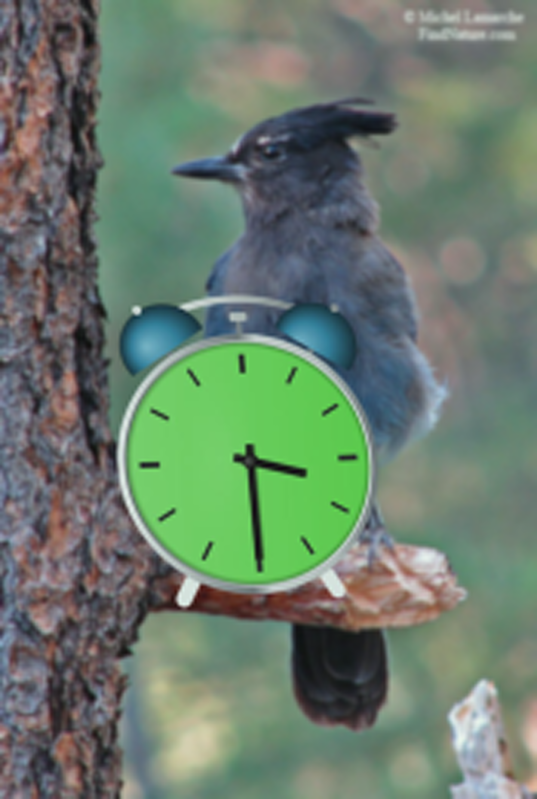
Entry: 3 h 30 min
